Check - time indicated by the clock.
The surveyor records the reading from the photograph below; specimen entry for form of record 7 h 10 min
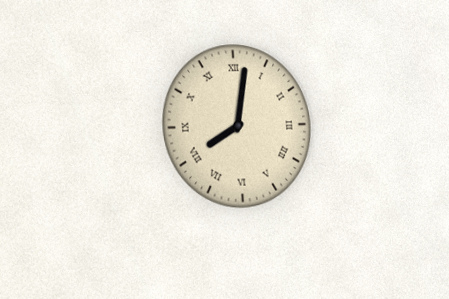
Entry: 8 h 02 min
